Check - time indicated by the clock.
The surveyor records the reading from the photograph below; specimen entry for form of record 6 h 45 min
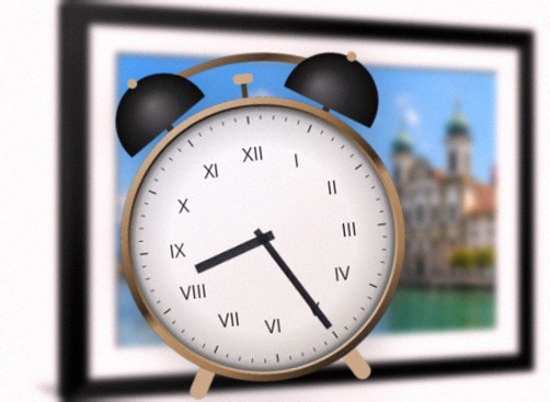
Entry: 8 h 25 min
